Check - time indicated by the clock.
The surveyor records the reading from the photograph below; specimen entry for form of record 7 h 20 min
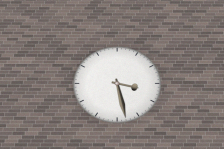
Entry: 3 h 28 min
